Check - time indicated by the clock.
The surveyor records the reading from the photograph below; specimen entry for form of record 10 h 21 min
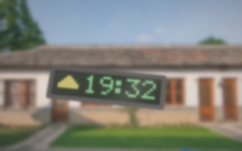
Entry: 19 h 32 min
